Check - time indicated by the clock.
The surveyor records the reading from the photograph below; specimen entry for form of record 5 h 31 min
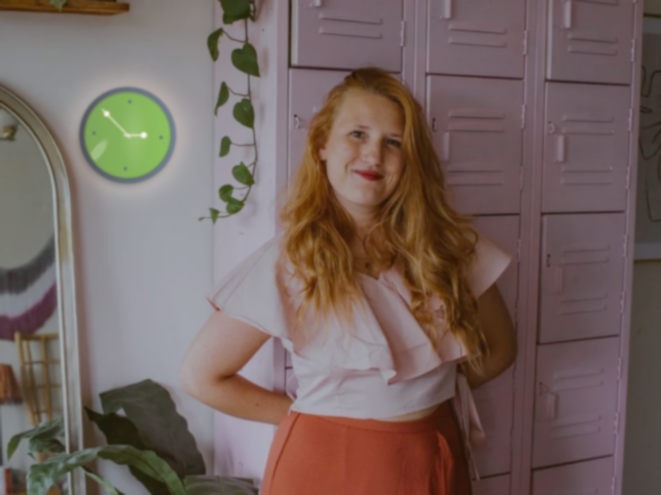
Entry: 2 h 52 min
